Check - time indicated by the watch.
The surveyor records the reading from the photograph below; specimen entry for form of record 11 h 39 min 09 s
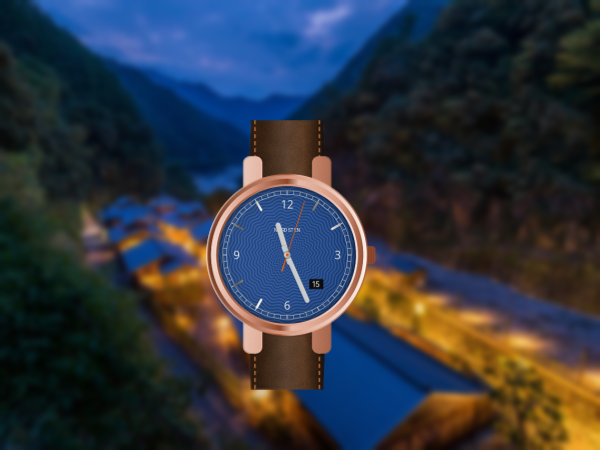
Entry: 11 h 26 min 03 s
